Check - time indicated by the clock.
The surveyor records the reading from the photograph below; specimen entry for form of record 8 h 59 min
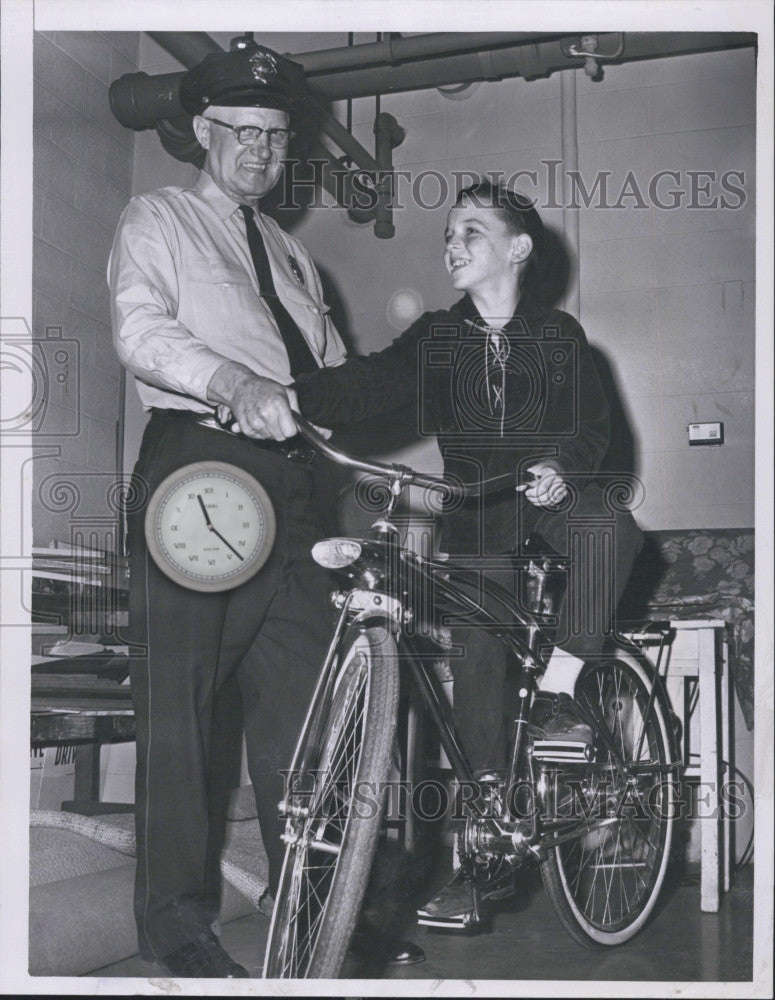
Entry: 11 h 23 min
